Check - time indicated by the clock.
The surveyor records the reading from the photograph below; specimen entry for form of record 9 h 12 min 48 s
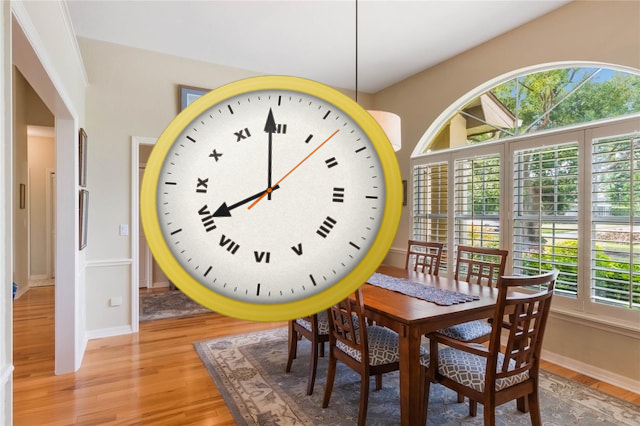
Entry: 7 h 59 min 07 s
